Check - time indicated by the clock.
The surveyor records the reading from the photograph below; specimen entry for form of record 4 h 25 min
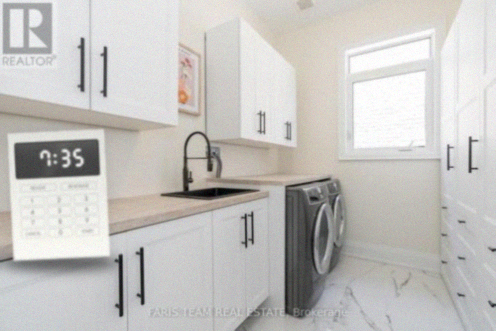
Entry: 7 h 35 min
